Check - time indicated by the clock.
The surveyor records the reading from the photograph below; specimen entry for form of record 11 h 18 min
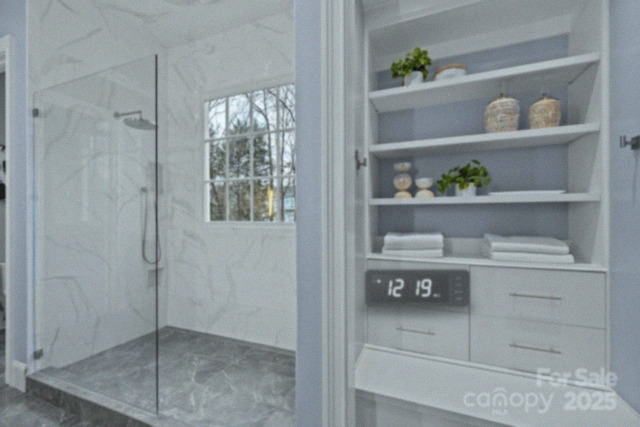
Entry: 12 h 19 min
